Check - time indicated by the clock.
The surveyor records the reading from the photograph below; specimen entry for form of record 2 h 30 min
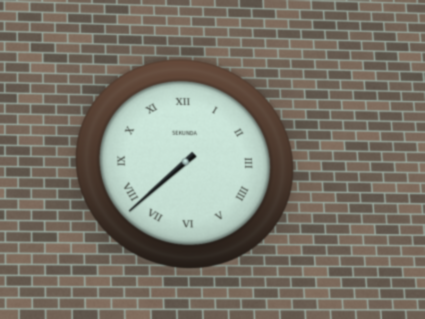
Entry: 7 h 38 min
